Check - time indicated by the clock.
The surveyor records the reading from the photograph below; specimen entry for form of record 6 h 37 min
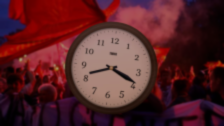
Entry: 8 h 19 min
